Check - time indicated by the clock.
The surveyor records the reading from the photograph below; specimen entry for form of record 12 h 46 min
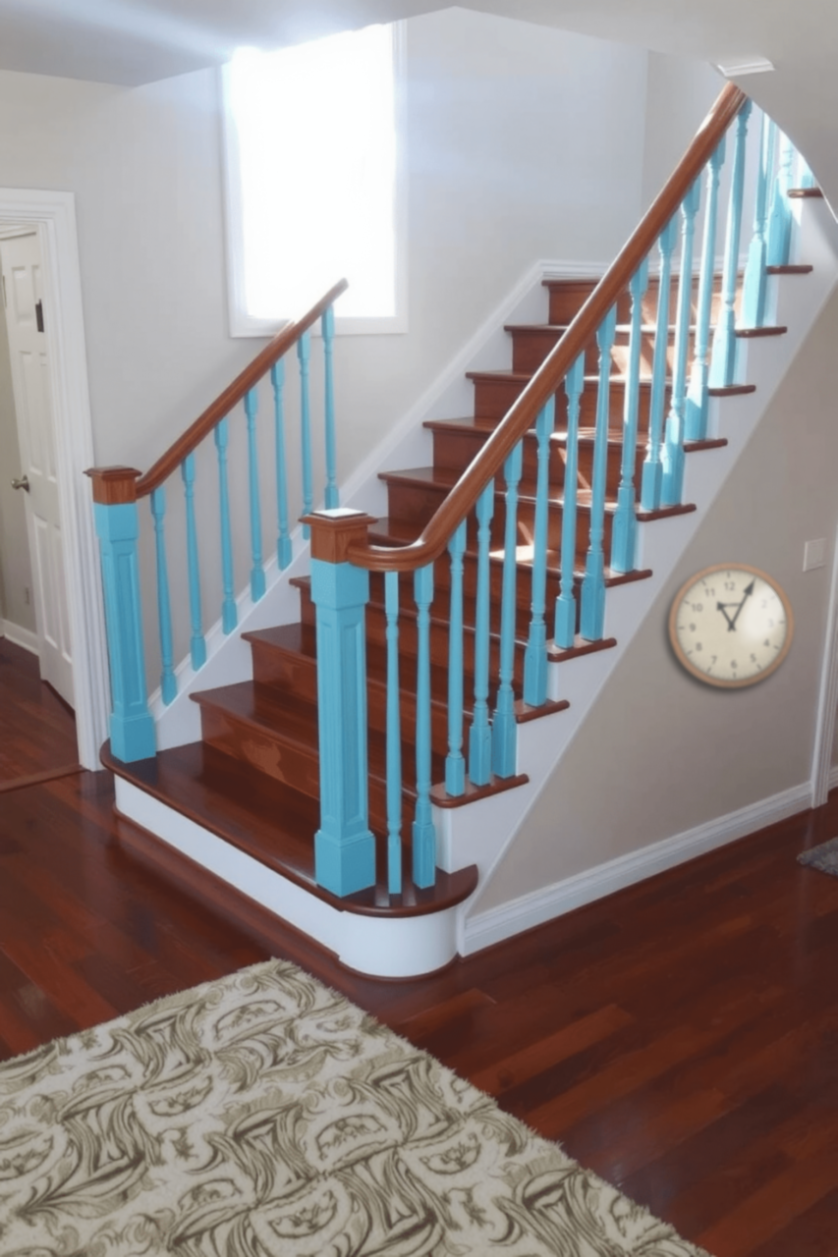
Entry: 11 h 05 min
